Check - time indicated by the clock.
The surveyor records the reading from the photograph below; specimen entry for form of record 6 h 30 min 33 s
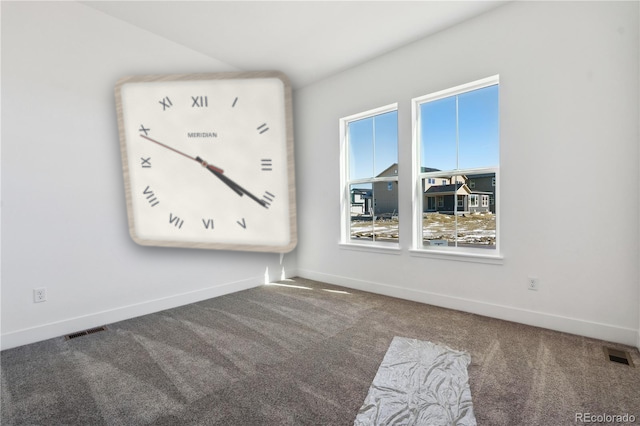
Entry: 4 h 20 min 49 s
